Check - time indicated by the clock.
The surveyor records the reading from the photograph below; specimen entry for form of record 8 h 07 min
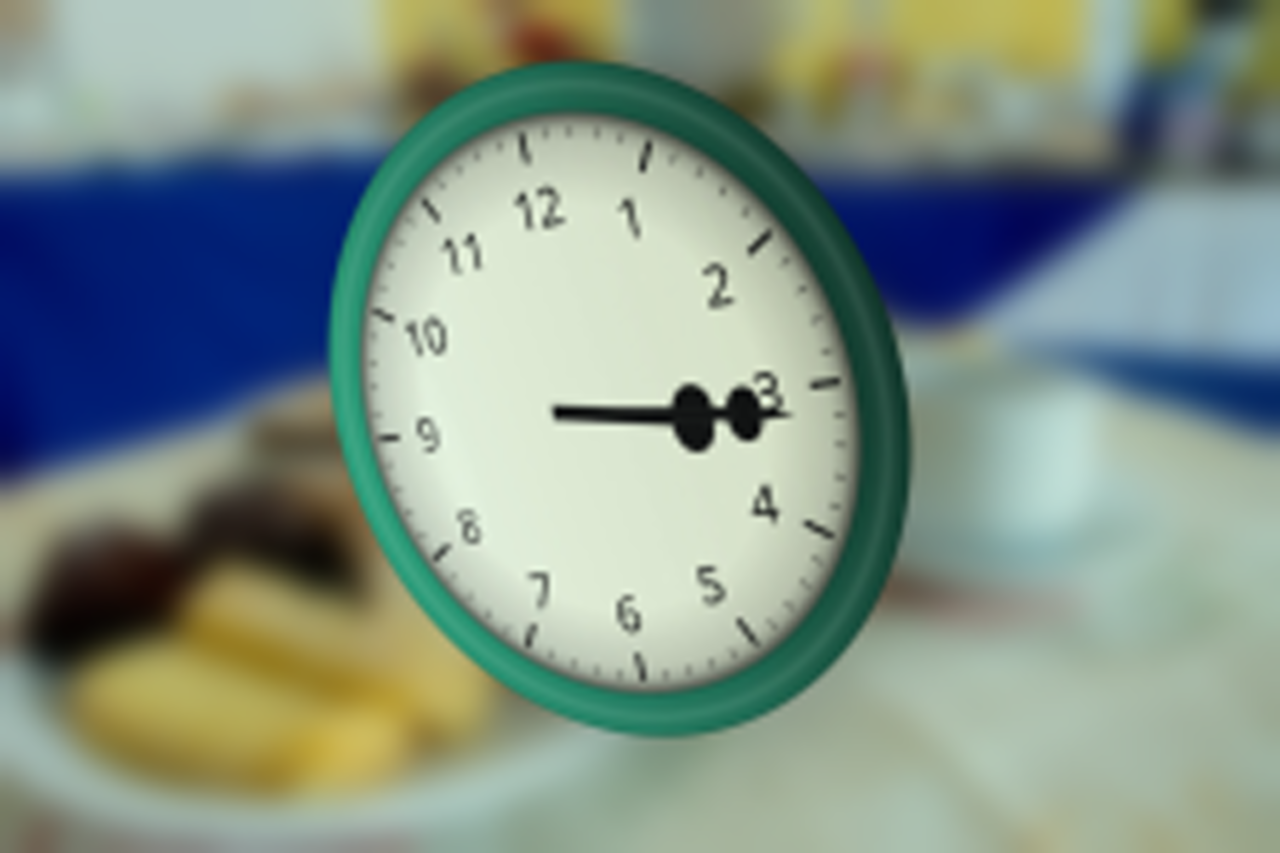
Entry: 3 h 16 min
